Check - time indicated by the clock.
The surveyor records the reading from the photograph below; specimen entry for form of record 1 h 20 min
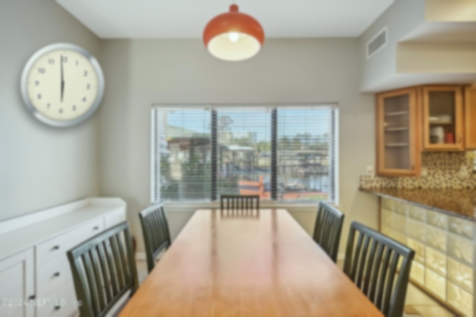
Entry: 5 h 59 min
